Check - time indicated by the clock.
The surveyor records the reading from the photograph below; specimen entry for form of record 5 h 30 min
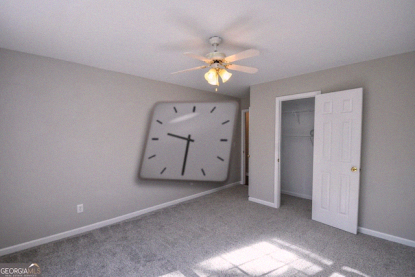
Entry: 9 h 30 min
